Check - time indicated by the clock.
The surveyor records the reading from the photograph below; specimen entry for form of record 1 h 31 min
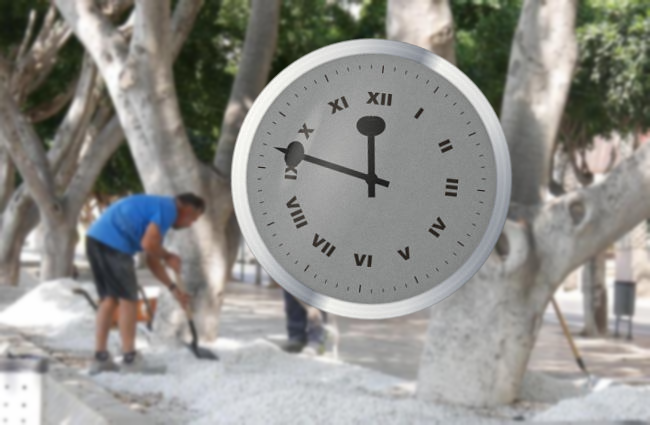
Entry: 11 h 47 min
